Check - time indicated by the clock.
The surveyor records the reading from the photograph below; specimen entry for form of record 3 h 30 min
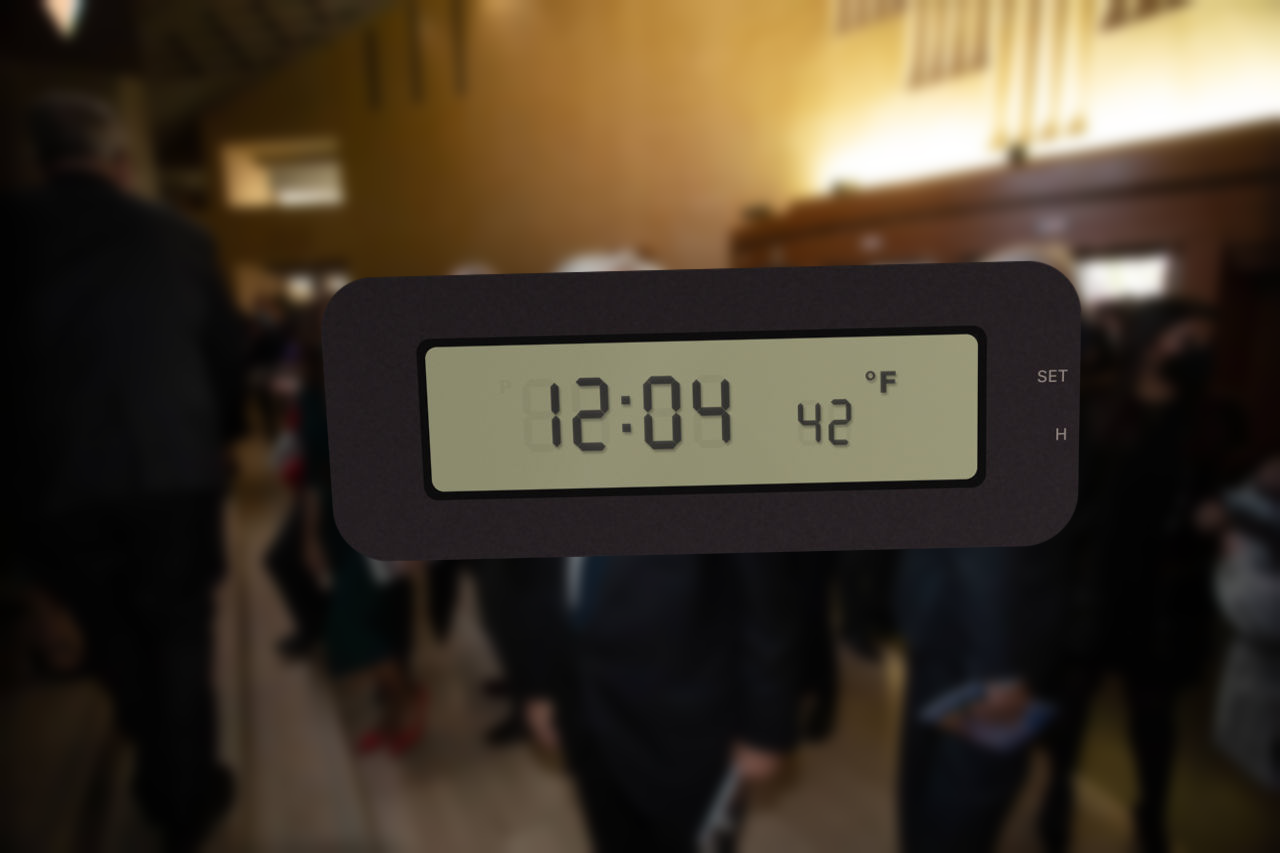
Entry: 12 h 04 min
